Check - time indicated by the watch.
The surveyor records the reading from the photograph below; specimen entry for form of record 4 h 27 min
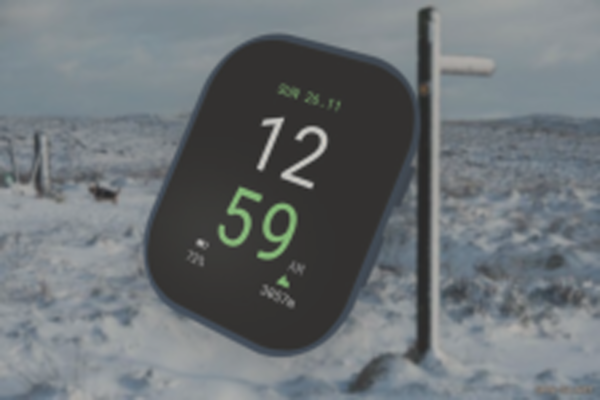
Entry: 12 h 59 min
